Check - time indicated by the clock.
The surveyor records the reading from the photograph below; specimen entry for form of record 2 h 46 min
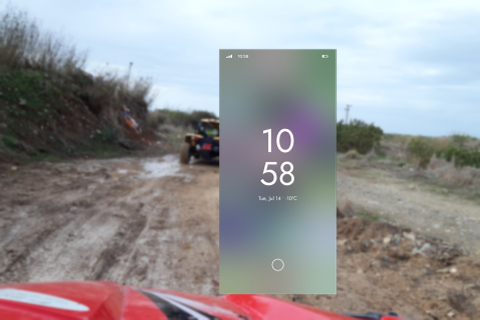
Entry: 10 h 58 min
